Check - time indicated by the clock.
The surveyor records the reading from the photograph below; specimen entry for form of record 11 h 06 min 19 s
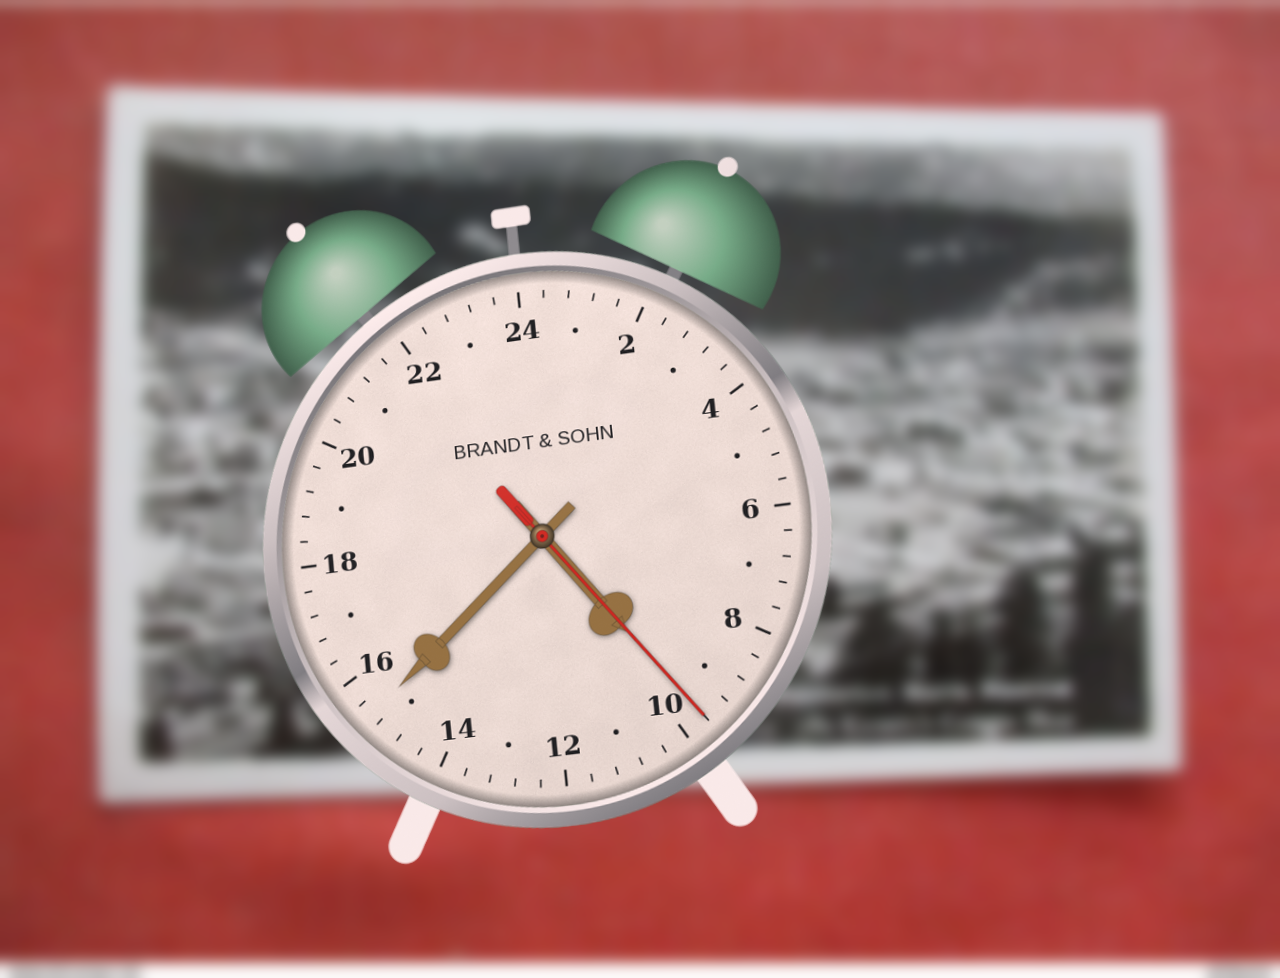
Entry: 9 h 38 min 24 s
